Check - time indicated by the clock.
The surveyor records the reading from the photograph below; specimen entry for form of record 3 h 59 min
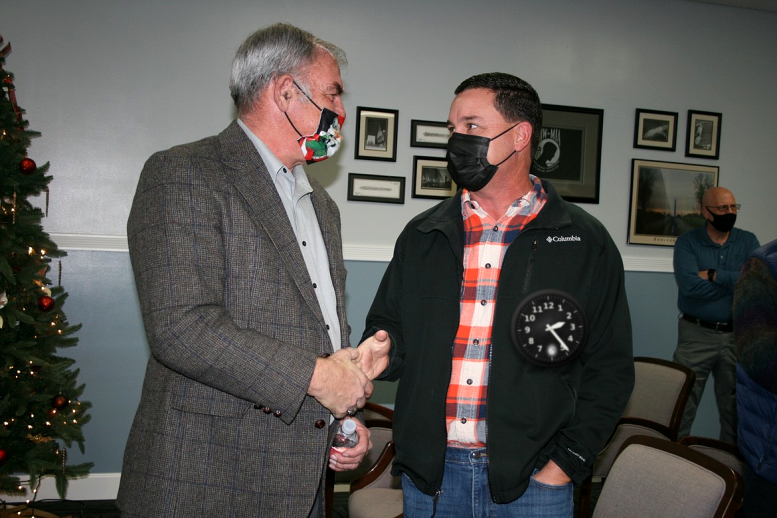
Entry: 2 h 24 min
